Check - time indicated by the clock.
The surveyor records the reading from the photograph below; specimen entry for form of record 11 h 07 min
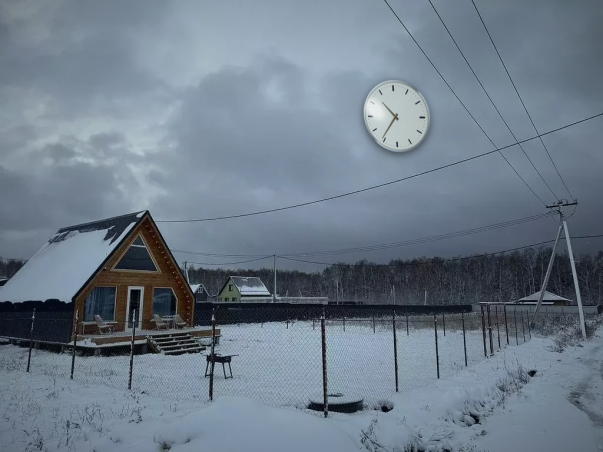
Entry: 10 h 36 min
